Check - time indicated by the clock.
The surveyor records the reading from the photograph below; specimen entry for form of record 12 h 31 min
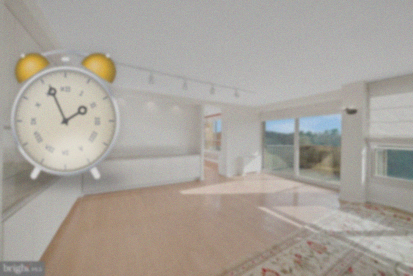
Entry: 1 h 56 min
